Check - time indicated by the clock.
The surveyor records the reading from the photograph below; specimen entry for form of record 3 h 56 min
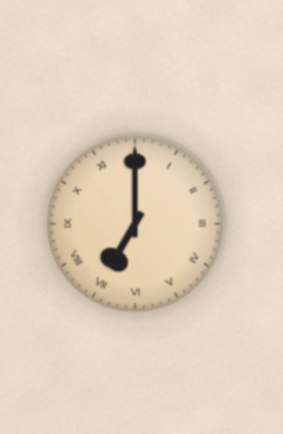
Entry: 7 h 00 min
